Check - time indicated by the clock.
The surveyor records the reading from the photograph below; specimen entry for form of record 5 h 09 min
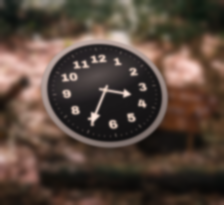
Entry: 3 h 35 min
